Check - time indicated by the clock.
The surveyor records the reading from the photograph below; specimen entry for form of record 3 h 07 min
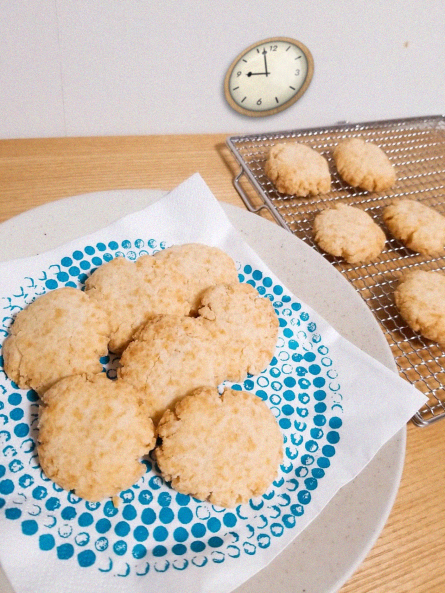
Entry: 8 h 57 min
